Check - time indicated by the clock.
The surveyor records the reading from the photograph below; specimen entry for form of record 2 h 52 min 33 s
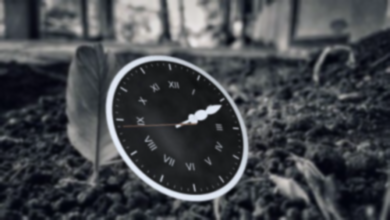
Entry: 2 h 10 min 44 s
